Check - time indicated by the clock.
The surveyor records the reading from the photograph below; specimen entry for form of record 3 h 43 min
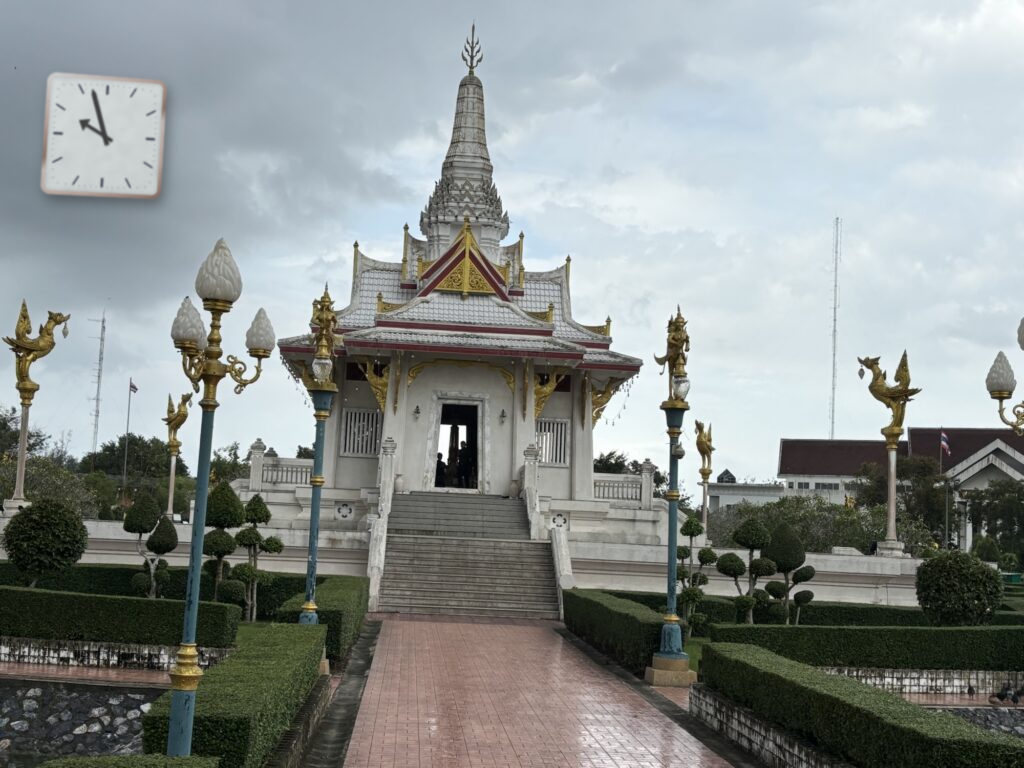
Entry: 9 h 57 min
